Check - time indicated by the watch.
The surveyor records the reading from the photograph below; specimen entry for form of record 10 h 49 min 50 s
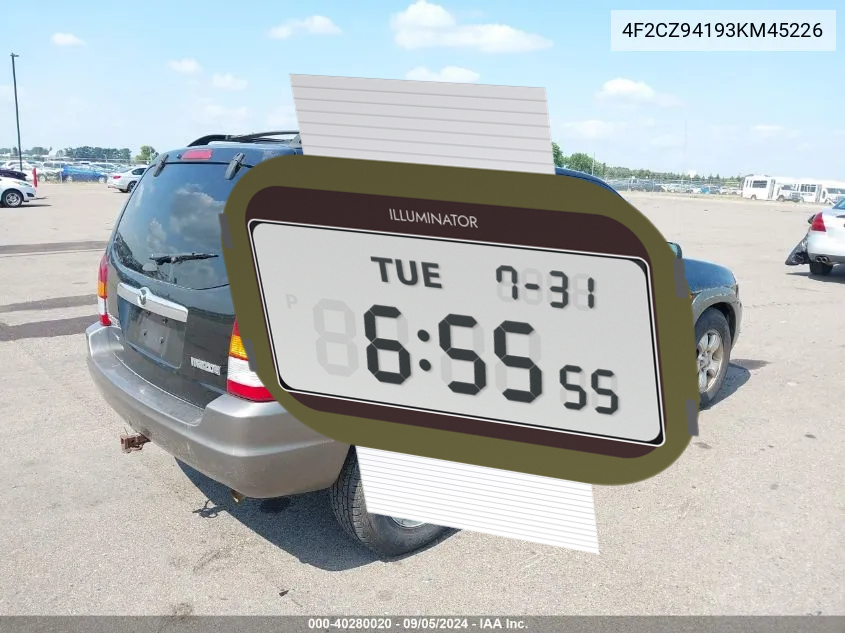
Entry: 6 h 55 min 55 s
